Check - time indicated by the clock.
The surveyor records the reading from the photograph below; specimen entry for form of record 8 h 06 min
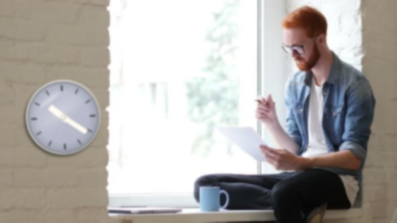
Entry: 10 h 21 min
